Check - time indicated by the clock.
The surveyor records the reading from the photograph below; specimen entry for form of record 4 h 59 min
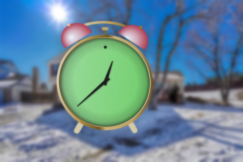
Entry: 12 h 38 min
